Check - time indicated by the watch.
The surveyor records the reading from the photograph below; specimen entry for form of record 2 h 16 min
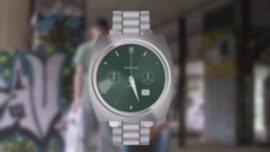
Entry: 5 h 27 min
